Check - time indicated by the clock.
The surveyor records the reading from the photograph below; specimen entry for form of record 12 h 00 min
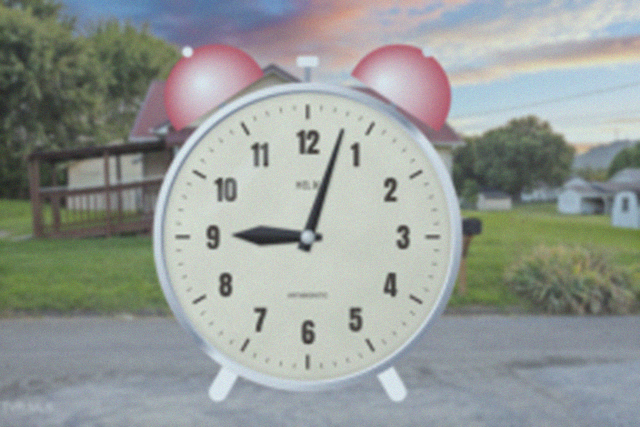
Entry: 9 h 03 min
